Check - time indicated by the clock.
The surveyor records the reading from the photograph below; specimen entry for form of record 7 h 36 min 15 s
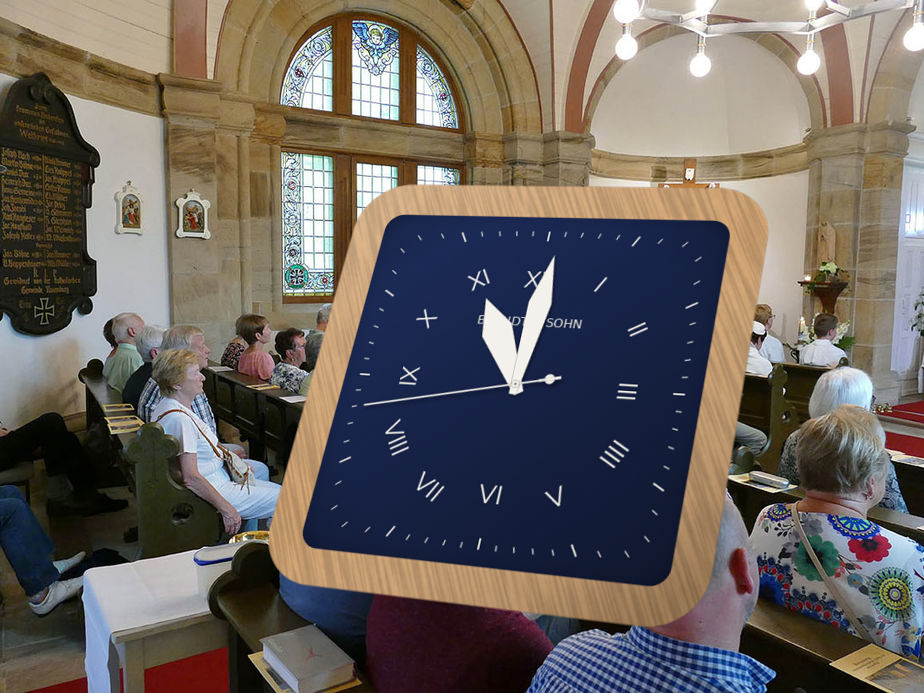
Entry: 11 h 00 min 43 s
